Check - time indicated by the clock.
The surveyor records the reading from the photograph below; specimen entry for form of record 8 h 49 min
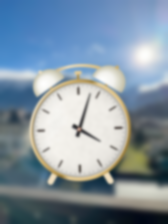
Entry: 4 h 03 min
